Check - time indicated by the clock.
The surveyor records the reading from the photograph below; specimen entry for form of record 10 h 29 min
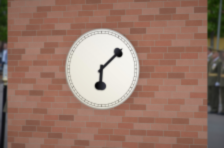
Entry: 6 h 08 min
